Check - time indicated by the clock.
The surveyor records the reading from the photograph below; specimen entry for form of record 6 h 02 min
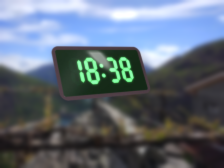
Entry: 18 h 38 min
